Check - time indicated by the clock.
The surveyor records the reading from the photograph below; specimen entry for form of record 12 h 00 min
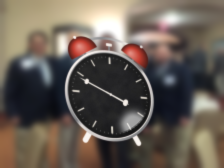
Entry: 3 h 49 min
